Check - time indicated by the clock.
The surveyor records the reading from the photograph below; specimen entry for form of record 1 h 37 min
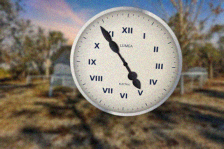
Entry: 4 h 54 min
